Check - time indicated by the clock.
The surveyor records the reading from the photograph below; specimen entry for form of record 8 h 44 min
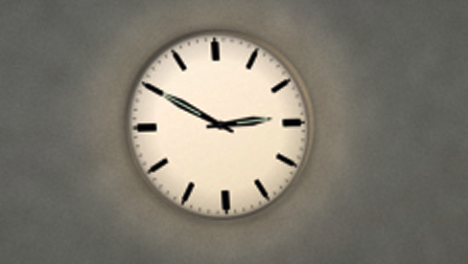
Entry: 2 h 50 min
